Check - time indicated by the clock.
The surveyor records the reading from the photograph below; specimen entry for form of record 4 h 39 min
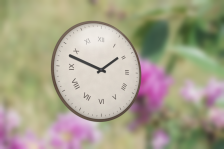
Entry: 1 h 48 min
